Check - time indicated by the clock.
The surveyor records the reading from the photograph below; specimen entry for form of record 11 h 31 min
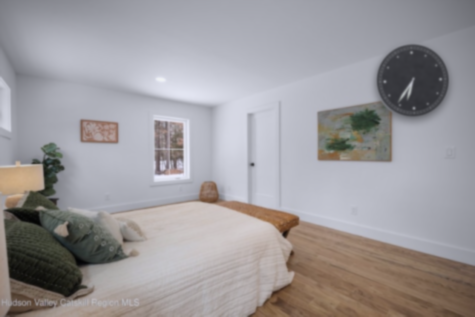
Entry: 6 h 36 min
